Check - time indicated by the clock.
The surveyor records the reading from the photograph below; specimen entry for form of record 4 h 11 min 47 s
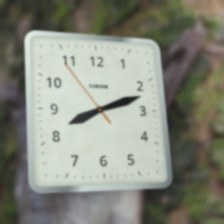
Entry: 8 h 11 min 54 s
